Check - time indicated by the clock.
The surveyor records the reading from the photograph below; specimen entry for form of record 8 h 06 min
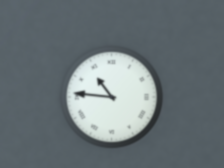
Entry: 10 h 46 min
